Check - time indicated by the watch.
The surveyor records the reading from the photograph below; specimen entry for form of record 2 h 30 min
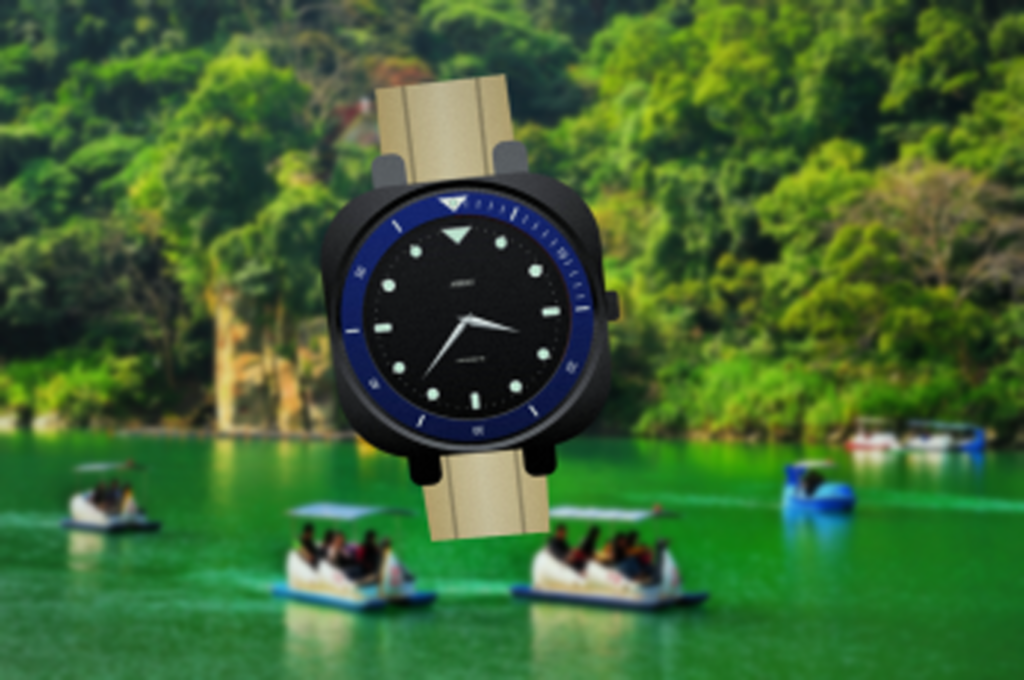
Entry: 3 h 37 min
